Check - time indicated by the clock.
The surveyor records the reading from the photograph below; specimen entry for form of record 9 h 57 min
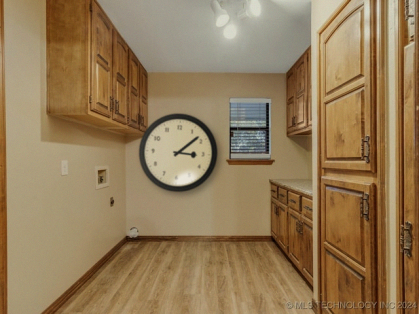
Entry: 3 h 08 min
